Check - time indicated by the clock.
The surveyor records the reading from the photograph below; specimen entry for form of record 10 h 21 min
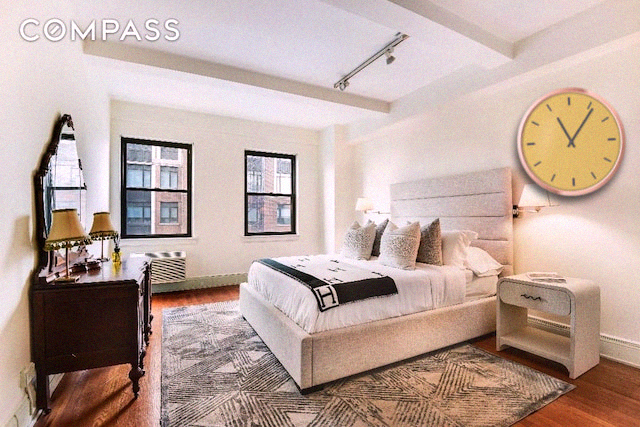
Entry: 11 h 06 min
